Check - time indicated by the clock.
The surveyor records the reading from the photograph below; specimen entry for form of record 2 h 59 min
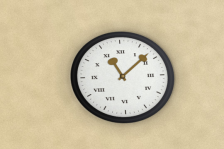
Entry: 11 h 08 min
